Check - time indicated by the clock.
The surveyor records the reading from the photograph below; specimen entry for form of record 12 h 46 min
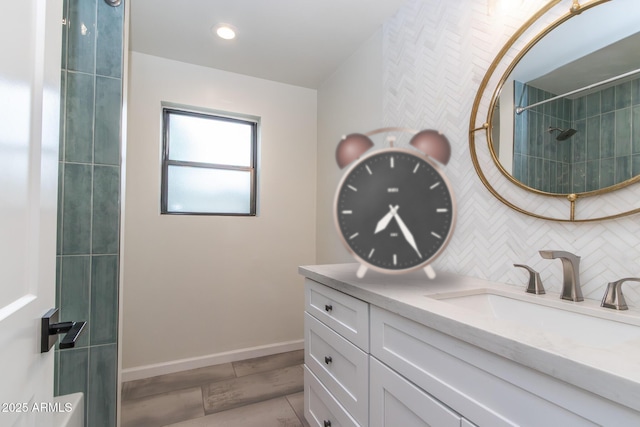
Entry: 7 h 25 min
